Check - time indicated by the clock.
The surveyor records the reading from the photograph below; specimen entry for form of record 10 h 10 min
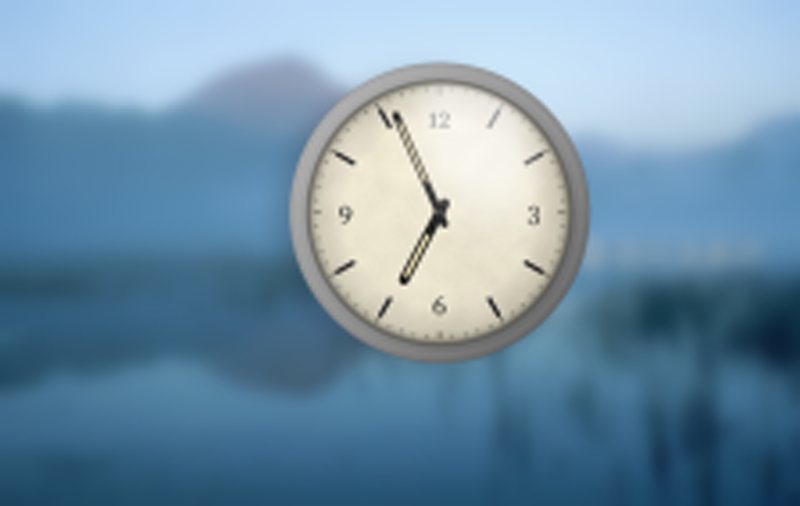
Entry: 6 h 56 min
